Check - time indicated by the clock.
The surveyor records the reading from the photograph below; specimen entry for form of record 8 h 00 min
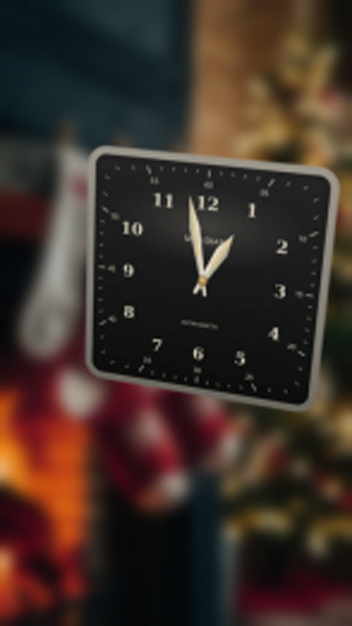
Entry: 12 h 58 min
